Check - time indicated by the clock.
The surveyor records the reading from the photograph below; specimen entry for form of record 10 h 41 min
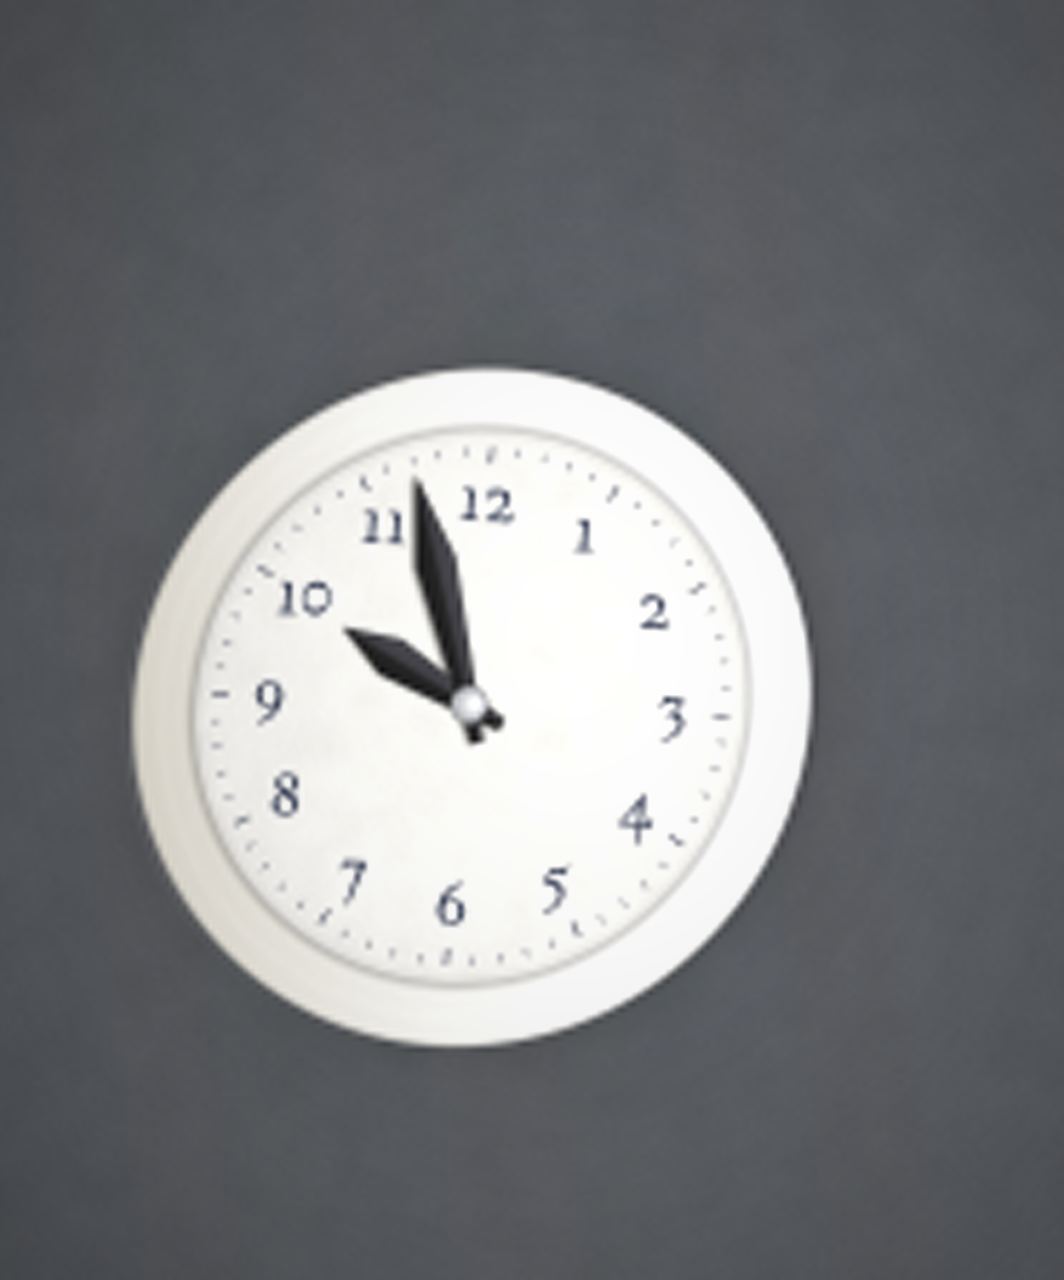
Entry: 9 h 57 min
